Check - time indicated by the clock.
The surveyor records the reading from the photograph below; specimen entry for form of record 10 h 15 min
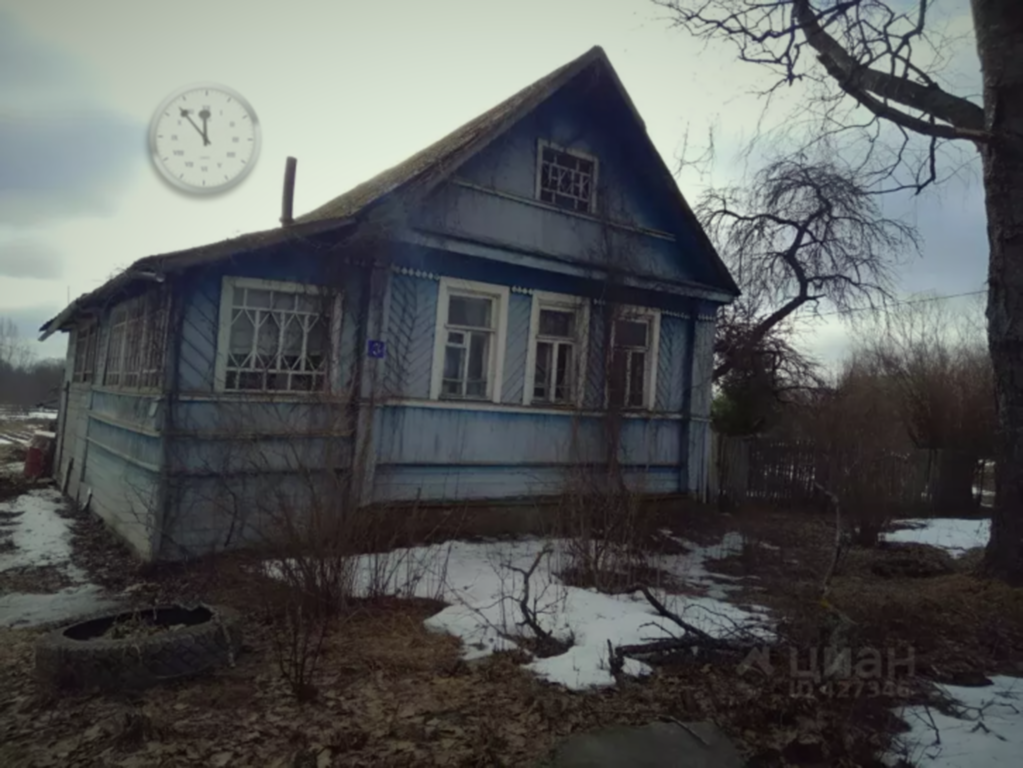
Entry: 11 h 53 min
